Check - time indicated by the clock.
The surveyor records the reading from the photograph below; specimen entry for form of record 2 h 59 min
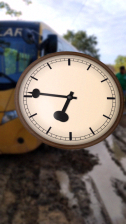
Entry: 6 h 46 min
